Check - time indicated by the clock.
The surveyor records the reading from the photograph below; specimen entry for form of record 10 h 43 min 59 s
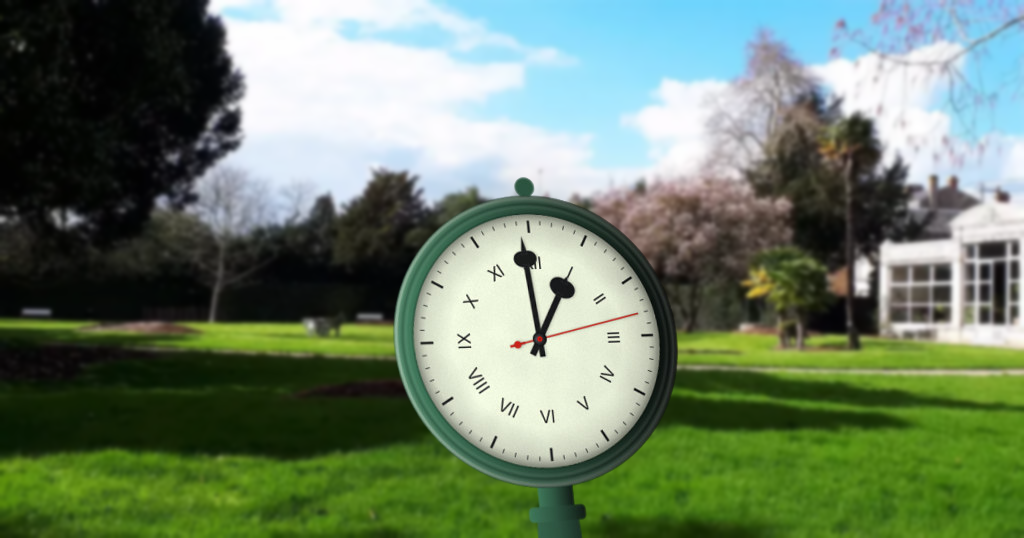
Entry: 12 h 59 min 13 s
